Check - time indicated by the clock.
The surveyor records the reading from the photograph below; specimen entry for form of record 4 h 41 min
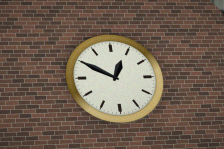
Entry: 12 h 50 min
